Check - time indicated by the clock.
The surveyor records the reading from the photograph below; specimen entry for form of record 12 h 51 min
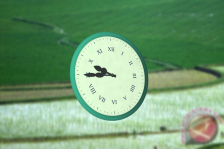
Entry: 9 h 45 min
